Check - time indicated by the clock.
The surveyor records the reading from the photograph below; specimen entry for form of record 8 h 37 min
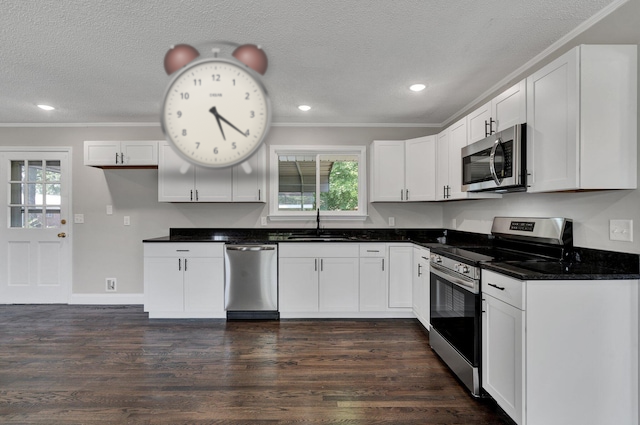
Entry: 5 h 21 min
